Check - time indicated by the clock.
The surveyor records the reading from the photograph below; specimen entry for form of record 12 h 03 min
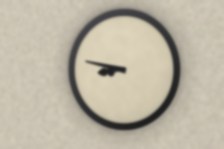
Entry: 8 h 47 min
